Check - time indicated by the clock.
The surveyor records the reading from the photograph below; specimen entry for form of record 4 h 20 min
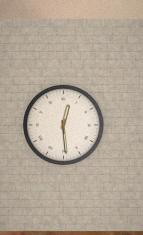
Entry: 12 h 29 min
